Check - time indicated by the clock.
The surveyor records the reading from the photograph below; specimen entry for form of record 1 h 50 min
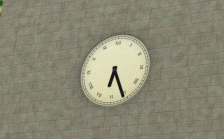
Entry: 6 h 26 min
